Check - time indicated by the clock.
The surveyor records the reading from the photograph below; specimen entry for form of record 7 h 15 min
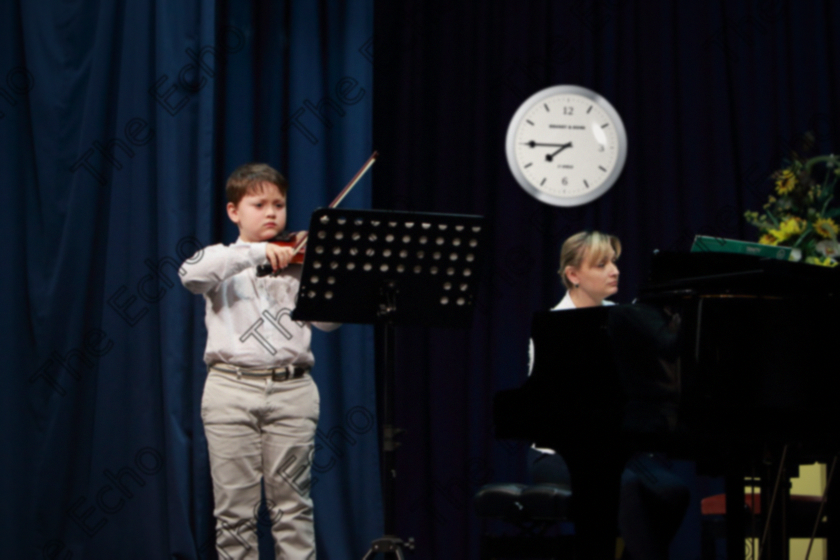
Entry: 7 h 45 min
